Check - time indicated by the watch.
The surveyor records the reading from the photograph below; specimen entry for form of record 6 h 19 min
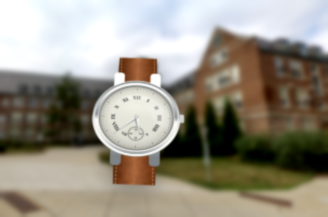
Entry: 5 h 38 min
